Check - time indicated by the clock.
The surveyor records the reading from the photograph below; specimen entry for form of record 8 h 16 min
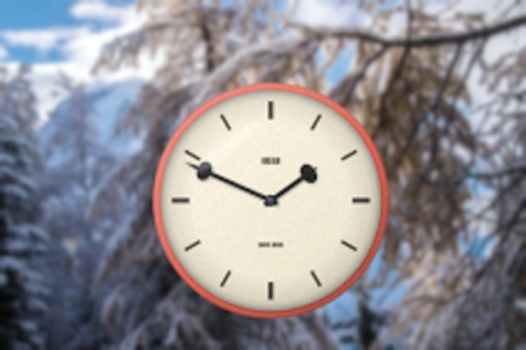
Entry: 1 h 49 min
